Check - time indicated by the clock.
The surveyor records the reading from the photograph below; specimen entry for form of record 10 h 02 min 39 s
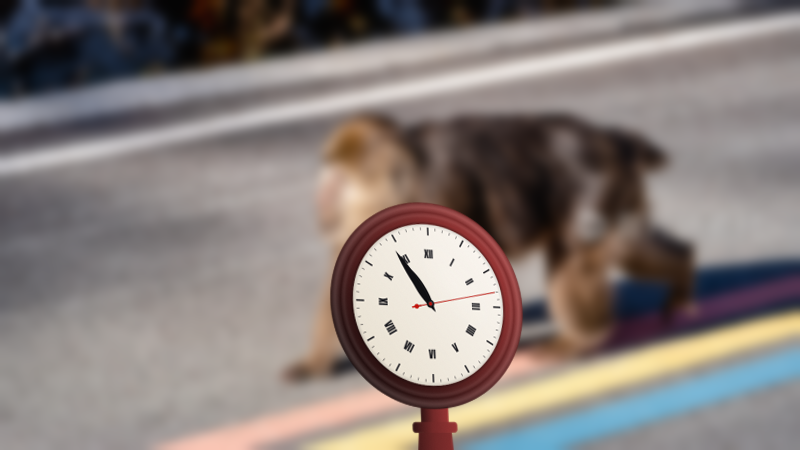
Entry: 10 h 54 min 13 s
